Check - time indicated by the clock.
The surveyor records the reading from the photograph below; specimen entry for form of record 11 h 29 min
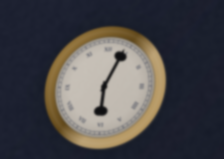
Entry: 6 h 04 min
